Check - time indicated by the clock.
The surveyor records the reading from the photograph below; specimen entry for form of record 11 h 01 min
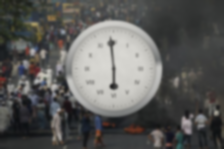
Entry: 5 h 59 min
